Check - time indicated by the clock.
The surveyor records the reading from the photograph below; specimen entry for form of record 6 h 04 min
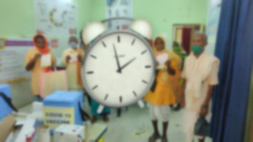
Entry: 1 h 58 min
